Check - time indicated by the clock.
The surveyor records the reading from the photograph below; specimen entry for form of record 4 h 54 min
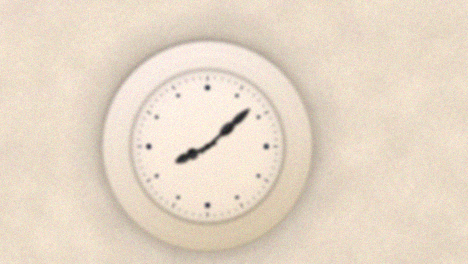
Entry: 8 h 08 min
